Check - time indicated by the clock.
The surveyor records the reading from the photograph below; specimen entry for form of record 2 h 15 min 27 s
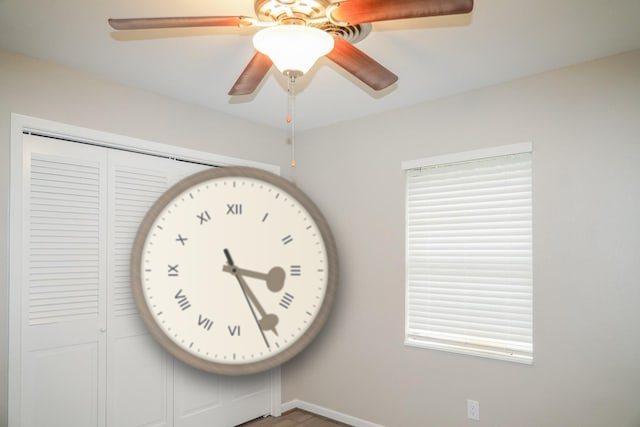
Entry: 3 h 24 min 26 s
